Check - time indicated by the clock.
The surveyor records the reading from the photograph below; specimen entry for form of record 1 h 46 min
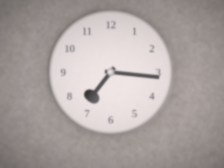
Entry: 7 h 16 min
